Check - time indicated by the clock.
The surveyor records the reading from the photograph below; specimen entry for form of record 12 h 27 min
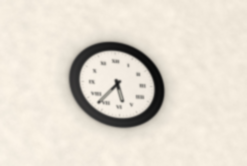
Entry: 5 h 37 min
